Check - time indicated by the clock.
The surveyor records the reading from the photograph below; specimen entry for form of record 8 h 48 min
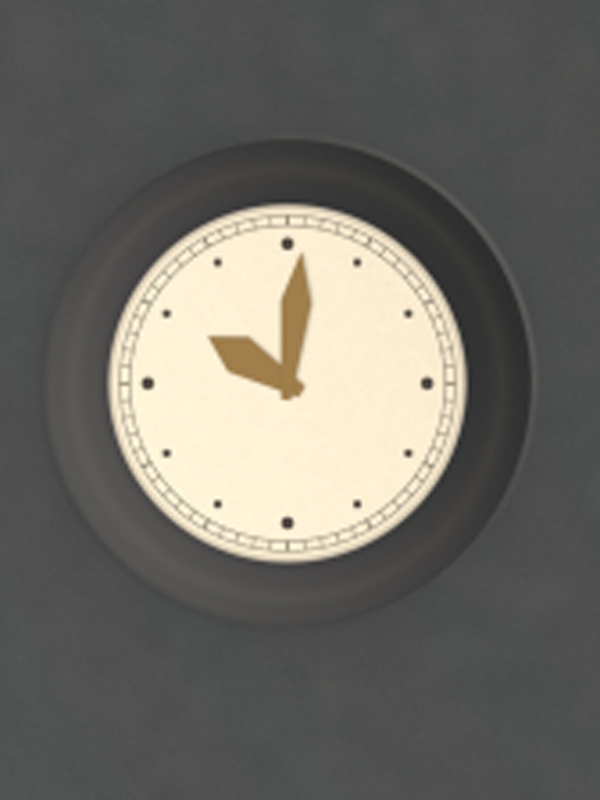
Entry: 10 h 01 min
